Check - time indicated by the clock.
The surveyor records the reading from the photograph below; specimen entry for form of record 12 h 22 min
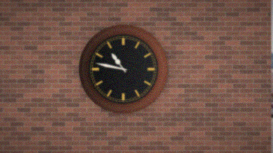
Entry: 10 h 47 min
